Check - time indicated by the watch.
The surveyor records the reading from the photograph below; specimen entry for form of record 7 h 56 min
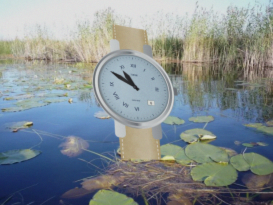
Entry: 10 h 50 min
